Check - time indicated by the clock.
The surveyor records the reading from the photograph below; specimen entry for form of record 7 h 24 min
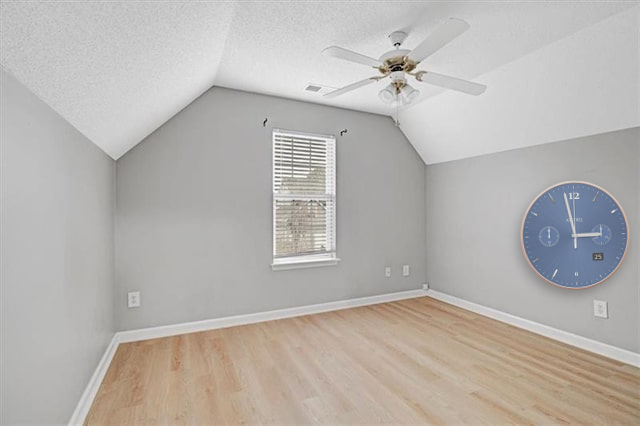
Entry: 2 h 58 min
